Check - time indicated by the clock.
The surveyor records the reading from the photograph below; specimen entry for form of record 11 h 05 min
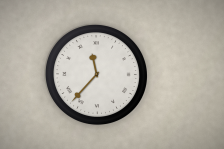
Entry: 11 h 37 min
